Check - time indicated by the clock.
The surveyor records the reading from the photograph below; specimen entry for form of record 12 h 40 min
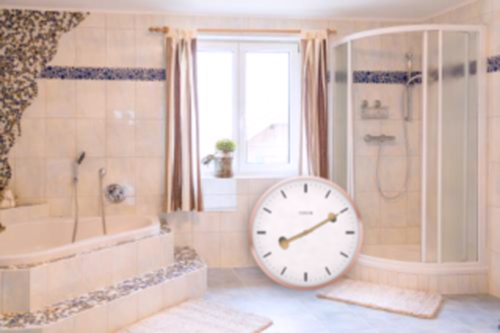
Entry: 8 h 10 min
